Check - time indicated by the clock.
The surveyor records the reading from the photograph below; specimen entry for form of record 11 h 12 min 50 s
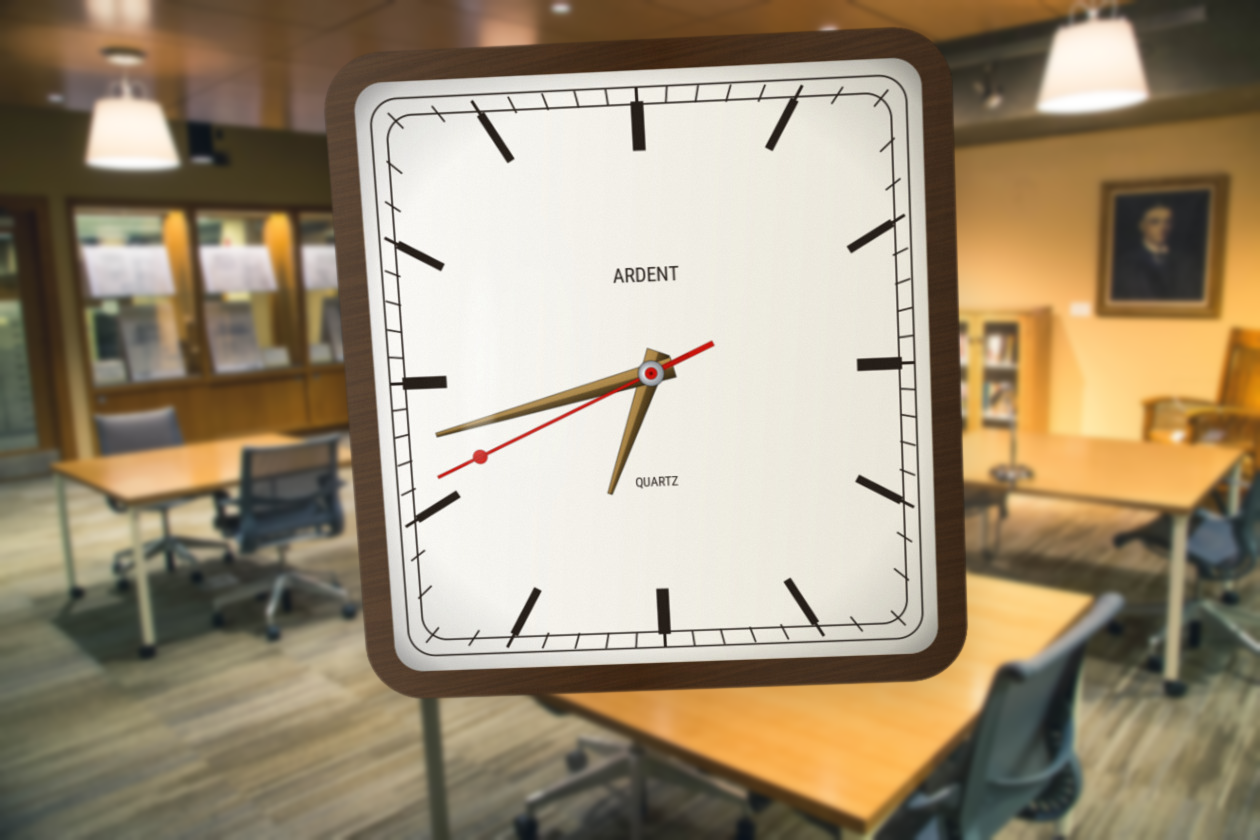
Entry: 6 h 42 min 41 s
